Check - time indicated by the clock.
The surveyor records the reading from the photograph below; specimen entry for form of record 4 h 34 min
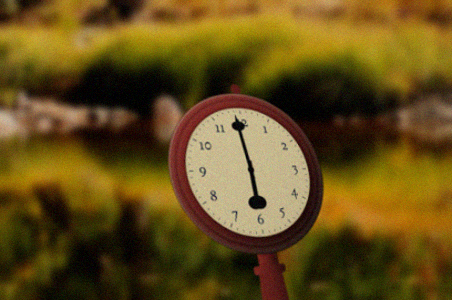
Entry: 5 h 59 min
